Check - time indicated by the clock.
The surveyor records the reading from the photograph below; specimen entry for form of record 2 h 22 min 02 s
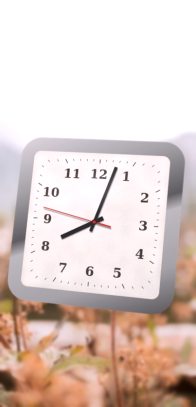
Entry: 8 h 02 min 47 s
